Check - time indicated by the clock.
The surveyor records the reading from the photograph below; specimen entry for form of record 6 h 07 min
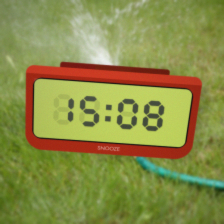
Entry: 15 h 08 min
